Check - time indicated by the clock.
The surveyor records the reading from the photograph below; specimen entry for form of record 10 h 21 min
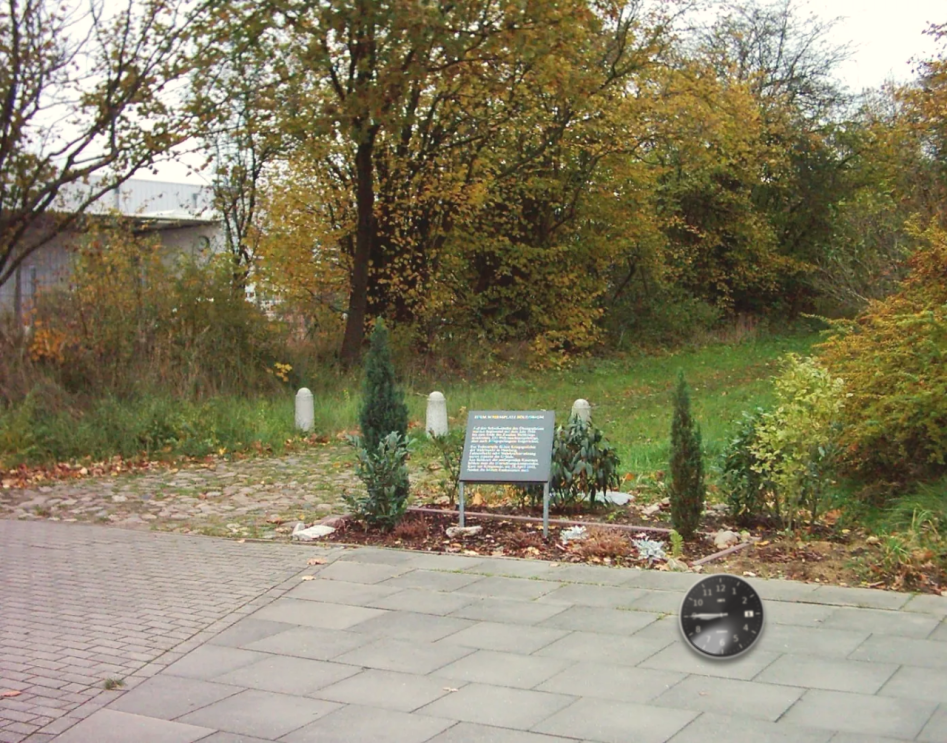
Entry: 8 h 45 min
